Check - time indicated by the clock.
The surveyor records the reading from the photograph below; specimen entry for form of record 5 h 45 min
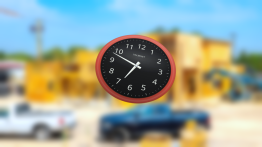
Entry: 6 h 48 min
